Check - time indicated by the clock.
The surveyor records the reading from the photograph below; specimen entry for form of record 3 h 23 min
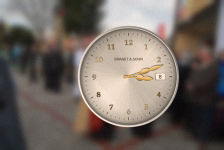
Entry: 3 h 12 min
